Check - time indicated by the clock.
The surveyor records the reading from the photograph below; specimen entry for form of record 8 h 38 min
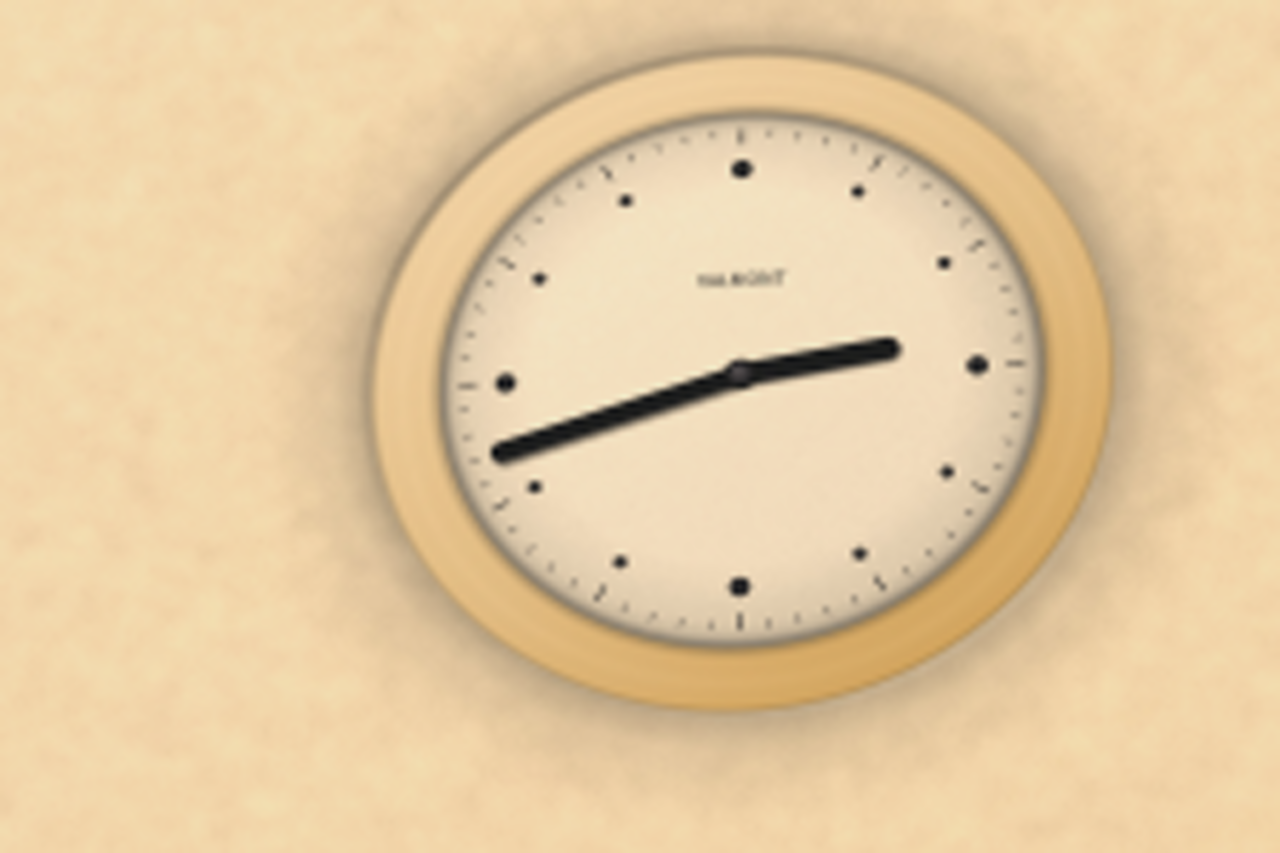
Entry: 2 h 42 min
